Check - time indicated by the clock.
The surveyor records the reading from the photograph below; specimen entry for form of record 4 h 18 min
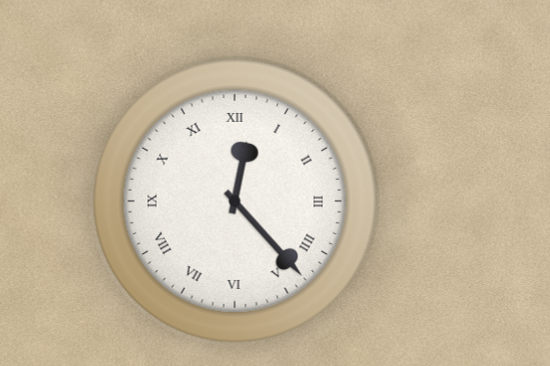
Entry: 12 h 23 min
